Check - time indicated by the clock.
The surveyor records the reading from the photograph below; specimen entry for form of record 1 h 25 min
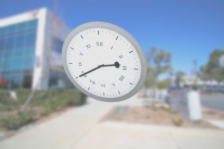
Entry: 2 h 40 min
